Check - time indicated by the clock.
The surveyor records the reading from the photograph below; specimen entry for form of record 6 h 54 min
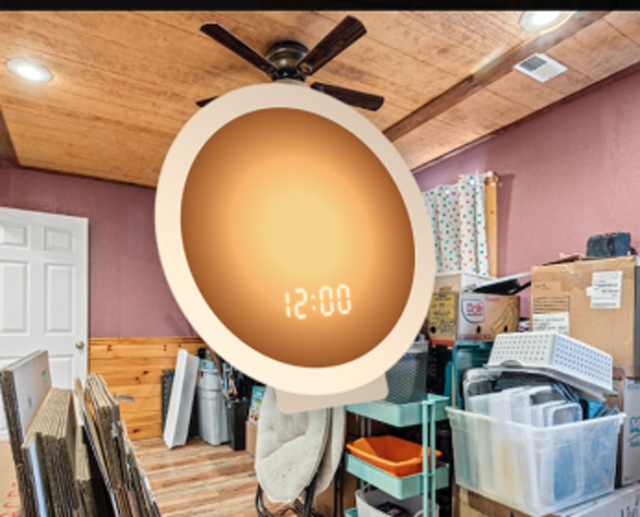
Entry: 12 h 00 min
